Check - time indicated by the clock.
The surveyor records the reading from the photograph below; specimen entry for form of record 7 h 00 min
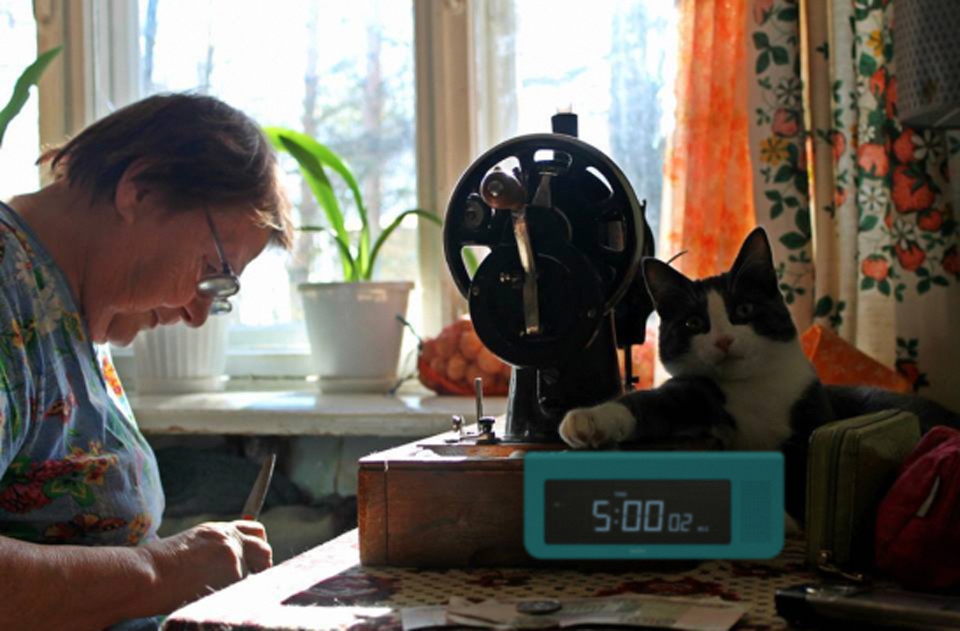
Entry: 5 h 00 min
